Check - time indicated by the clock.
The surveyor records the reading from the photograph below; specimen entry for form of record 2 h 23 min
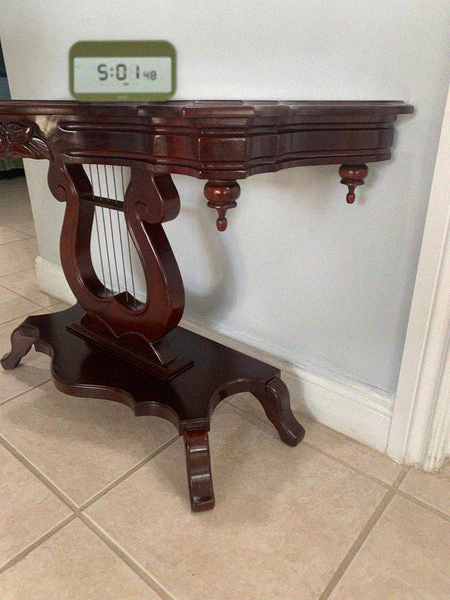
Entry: 5 h 01 min
